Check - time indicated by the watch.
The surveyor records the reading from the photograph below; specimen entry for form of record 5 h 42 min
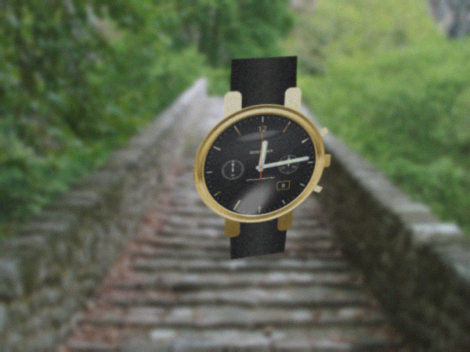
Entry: 12 h 14 min
